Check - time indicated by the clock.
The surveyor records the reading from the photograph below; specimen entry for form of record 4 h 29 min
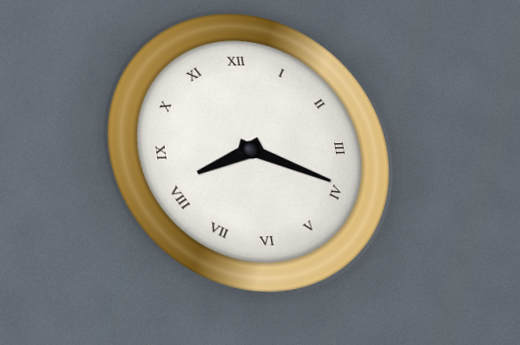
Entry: 8 h 19 min
